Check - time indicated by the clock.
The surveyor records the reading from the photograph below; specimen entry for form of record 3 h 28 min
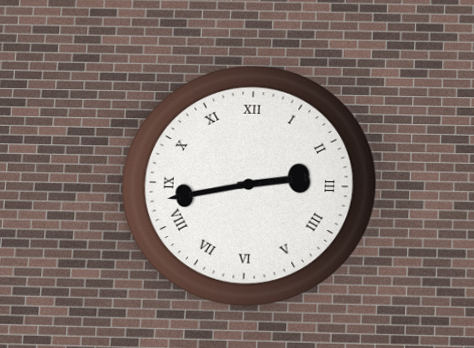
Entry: 2 h 43 min
